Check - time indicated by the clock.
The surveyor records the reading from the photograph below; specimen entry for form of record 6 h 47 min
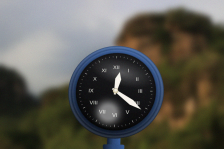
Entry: 12 h 21 min
